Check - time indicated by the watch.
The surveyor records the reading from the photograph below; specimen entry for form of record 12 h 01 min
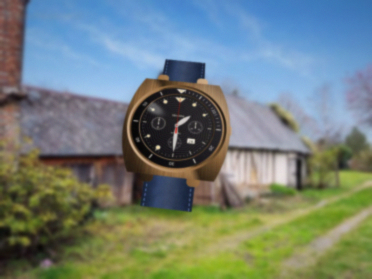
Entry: 1 h 30 min
